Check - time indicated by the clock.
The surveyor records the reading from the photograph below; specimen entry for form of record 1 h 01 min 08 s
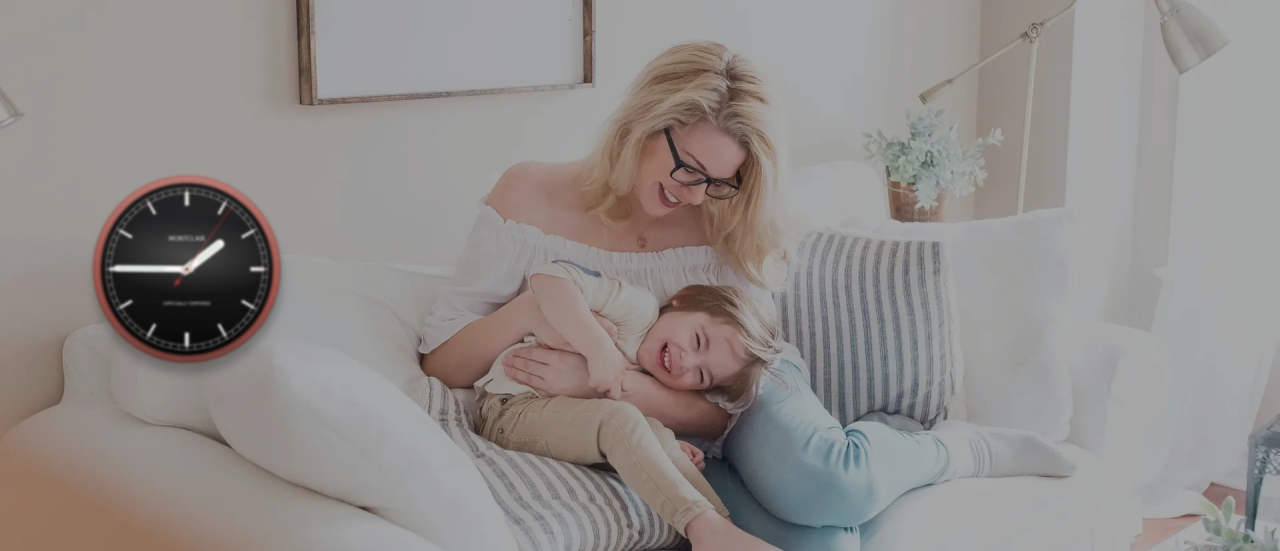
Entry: 1 h 45 min 06 s
